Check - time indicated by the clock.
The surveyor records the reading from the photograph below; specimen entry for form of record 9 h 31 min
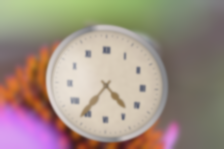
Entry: 4 h 36 min
